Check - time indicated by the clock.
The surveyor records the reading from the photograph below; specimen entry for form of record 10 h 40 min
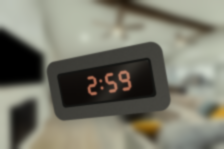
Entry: 2 h 59 min
